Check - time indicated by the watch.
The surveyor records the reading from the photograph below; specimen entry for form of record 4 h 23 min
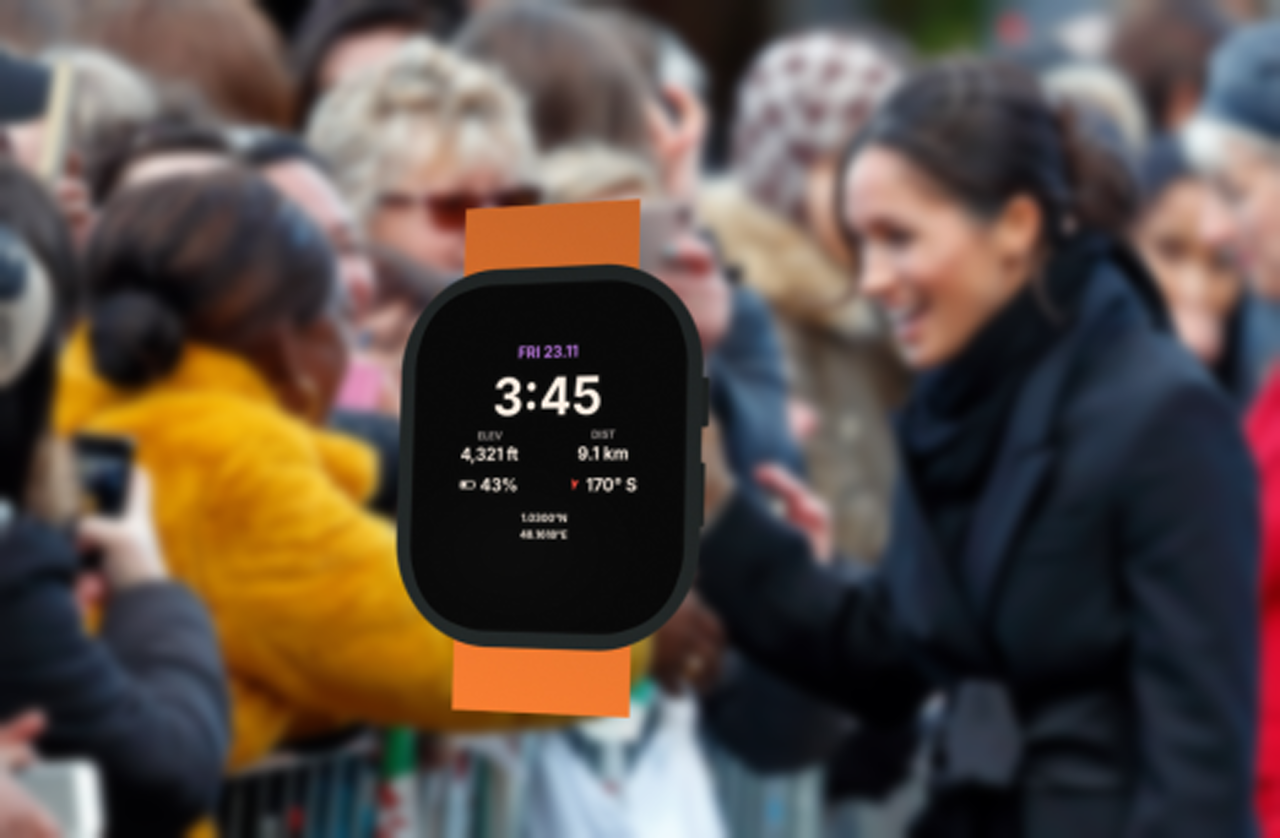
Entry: 3 h 45 min
